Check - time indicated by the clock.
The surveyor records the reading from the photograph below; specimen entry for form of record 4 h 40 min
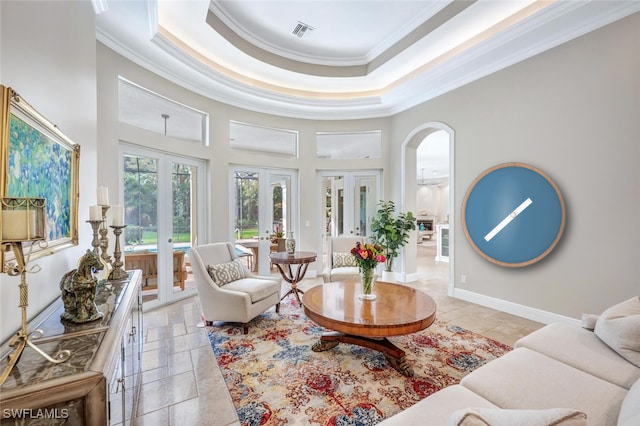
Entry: 1 h 38 min
